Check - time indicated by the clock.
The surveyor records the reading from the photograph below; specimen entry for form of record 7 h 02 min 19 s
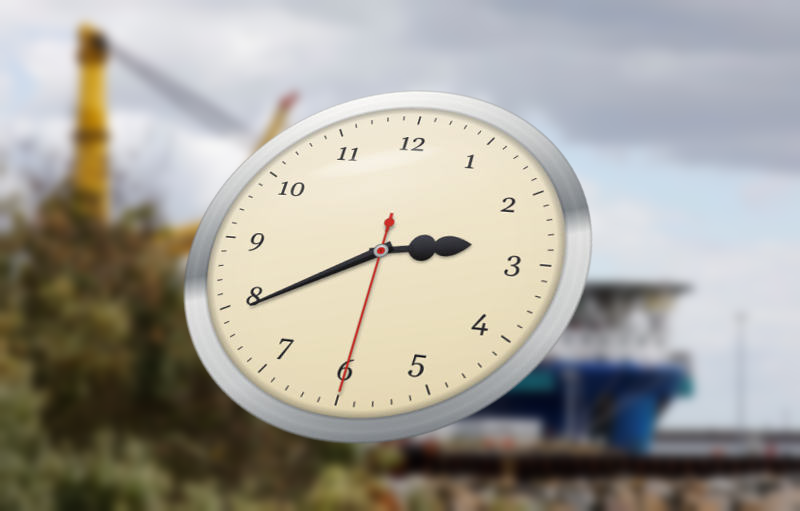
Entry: 2 h 39 min 30 s
